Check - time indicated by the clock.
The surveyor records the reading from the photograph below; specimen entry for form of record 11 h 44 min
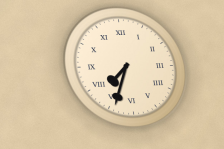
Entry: 7 h 34 min
